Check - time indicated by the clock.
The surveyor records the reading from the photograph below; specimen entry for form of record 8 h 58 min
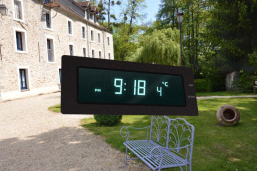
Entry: 9 h 18 min
